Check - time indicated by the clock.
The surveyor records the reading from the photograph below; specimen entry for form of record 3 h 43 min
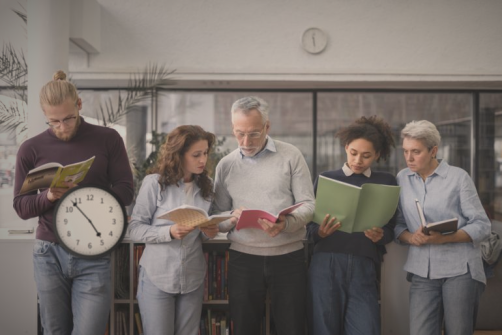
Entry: 4 h 53 min
